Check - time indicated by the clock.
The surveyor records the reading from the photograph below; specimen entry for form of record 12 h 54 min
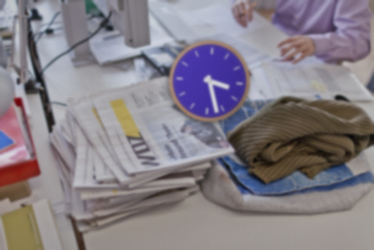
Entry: 3 h 27 min
